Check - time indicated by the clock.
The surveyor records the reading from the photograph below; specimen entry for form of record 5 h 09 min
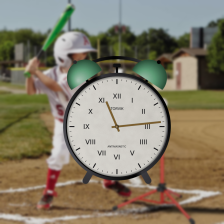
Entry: 11 h 14 min
